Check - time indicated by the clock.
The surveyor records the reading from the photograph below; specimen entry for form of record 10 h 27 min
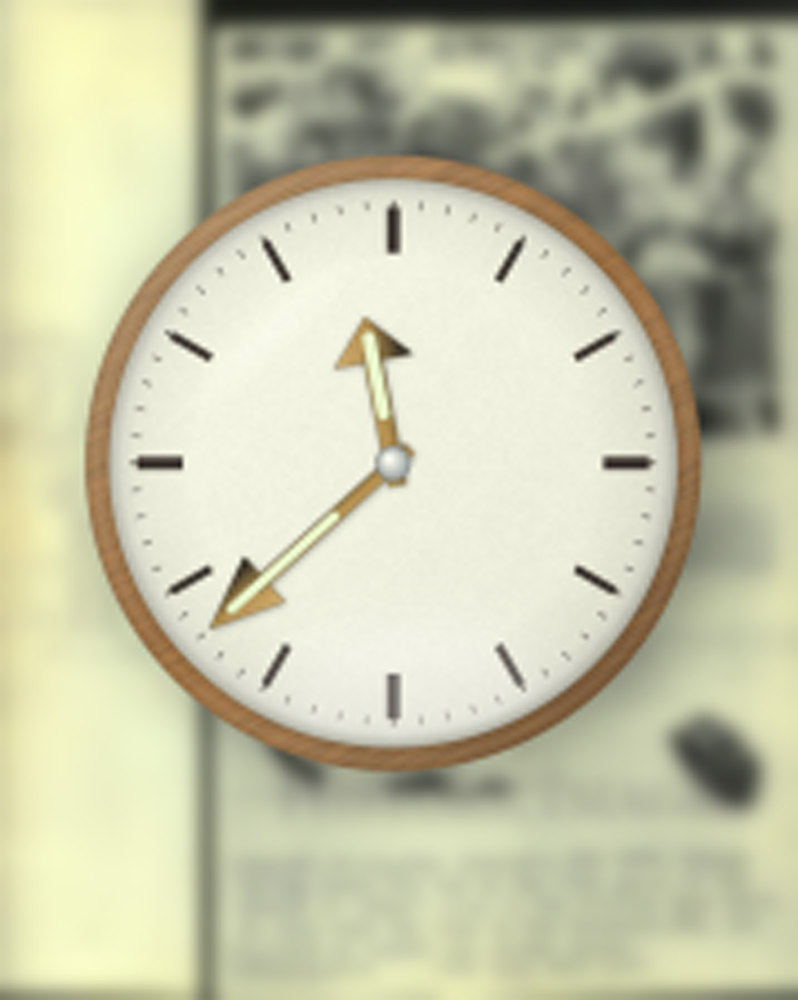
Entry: 11 h 38 min
